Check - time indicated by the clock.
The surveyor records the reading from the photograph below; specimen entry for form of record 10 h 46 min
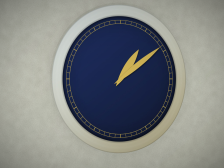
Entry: 1 h 09 min
